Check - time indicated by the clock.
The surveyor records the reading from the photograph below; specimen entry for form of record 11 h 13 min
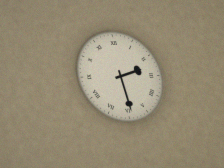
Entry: 2 h 29 min
